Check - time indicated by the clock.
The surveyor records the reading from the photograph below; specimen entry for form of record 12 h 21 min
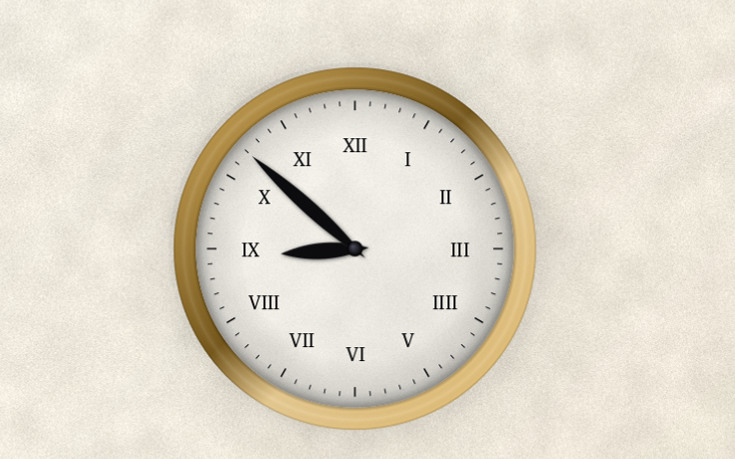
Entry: 8 h 52 min
